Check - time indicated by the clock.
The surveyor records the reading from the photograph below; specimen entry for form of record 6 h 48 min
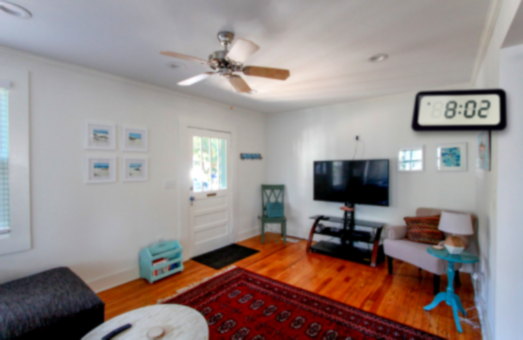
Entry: 8 h 02 min
